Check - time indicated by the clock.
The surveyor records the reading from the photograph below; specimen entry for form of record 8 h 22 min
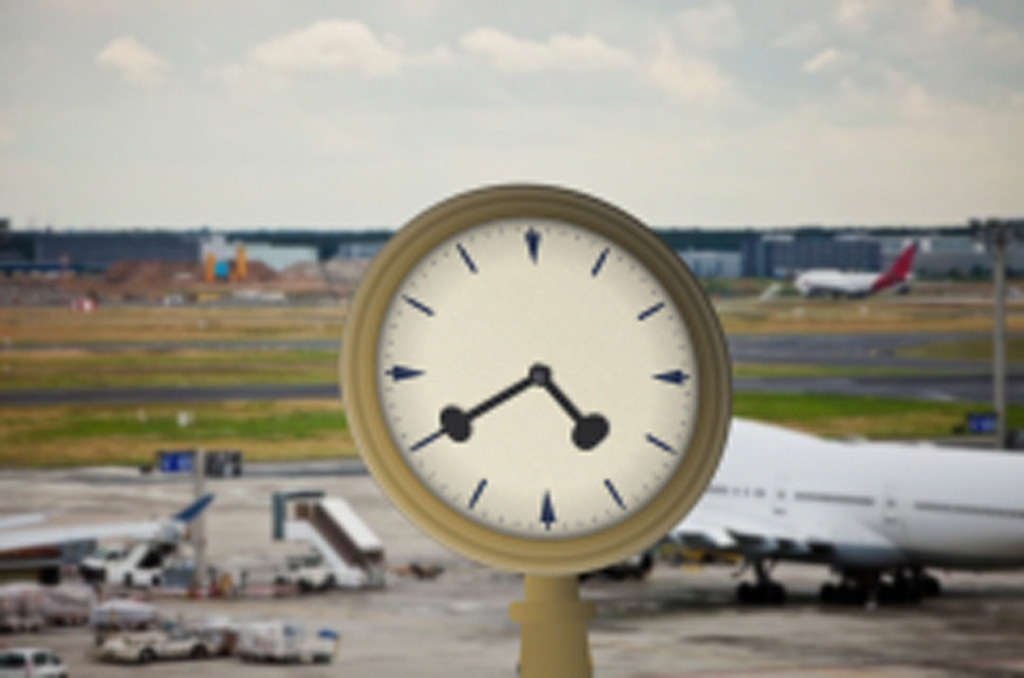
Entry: 4 h 40 min
